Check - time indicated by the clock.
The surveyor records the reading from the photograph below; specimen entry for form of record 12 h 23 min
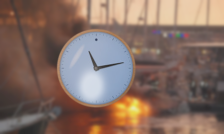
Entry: 11 h 13 min
